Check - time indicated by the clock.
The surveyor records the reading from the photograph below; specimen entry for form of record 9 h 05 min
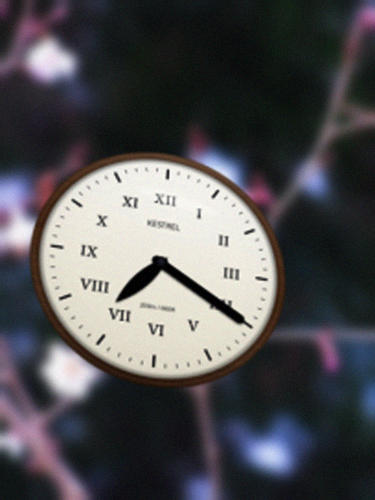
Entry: 7 h 20 min
